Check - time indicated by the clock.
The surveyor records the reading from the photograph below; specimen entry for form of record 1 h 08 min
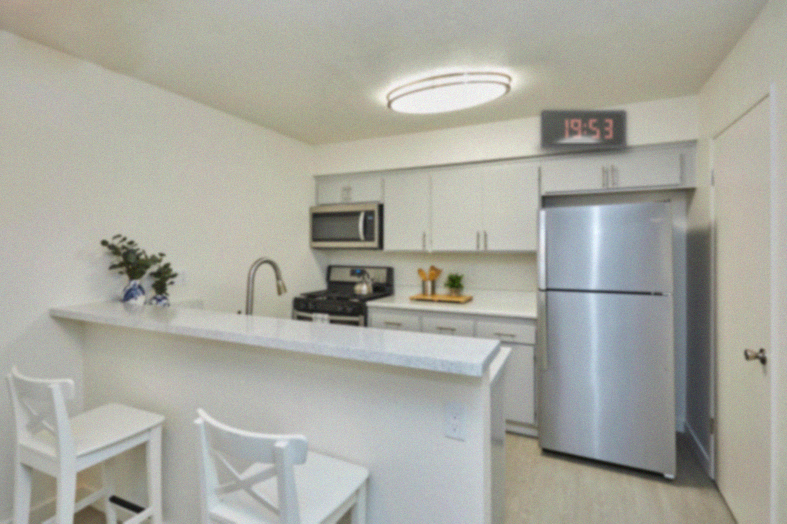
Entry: 19 h 53 min
